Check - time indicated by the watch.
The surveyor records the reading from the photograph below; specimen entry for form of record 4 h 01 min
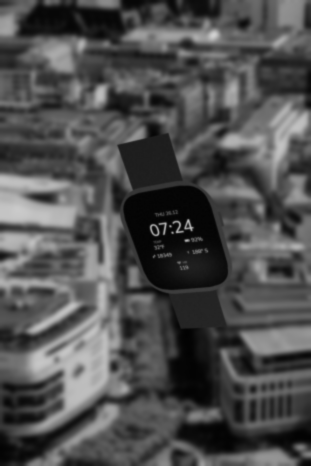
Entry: 7 h 24 min
